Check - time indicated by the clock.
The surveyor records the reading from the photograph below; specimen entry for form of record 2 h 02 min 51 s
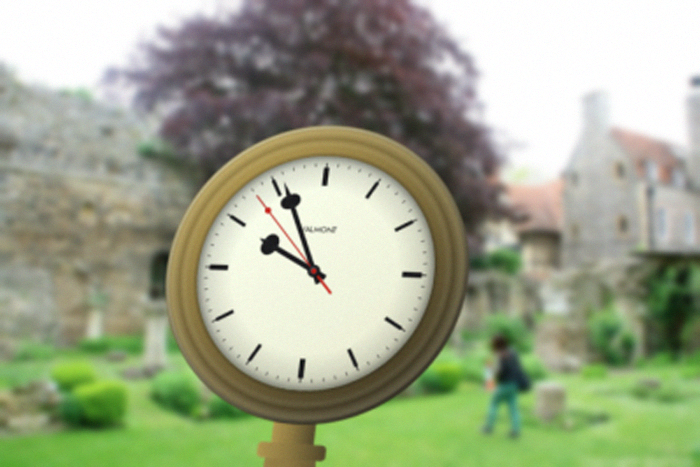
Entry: 9 h 55 min 53 s
